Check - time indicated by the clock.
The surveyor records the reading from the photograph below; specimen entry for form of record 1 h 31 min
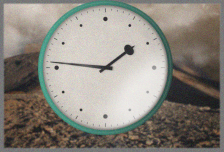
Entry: 1 h 46 min
